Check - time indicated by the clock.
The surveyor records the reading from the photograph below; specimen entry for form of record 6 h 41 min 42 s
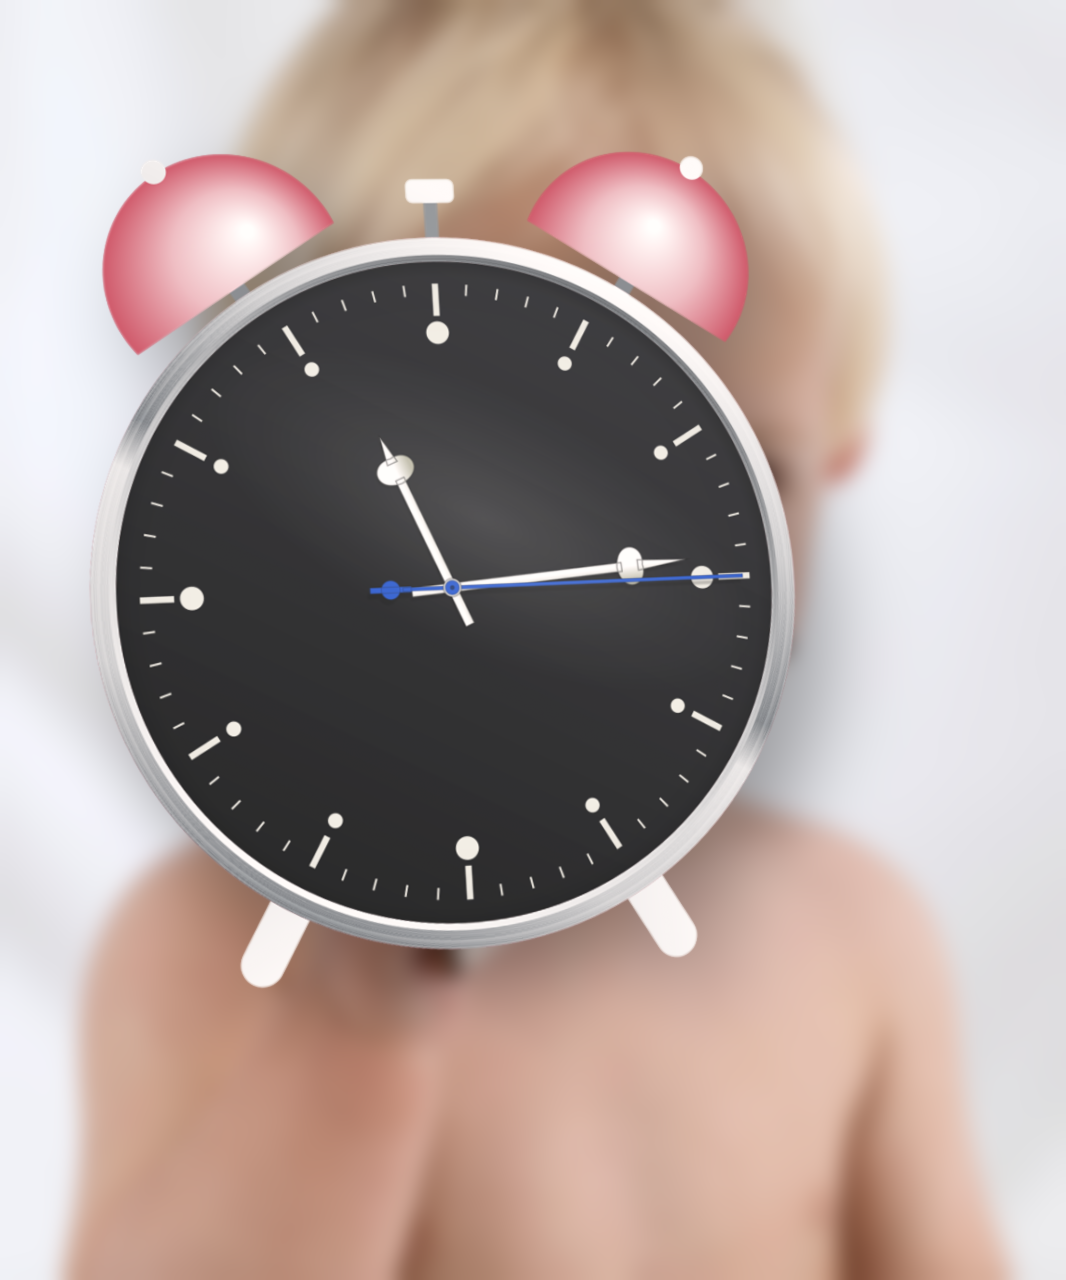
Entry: 11 h 14 min 15 s
